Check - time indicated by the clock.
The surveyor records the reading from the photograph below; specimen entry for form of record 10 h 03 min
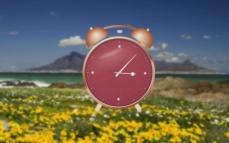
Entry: 3 h 07 min
